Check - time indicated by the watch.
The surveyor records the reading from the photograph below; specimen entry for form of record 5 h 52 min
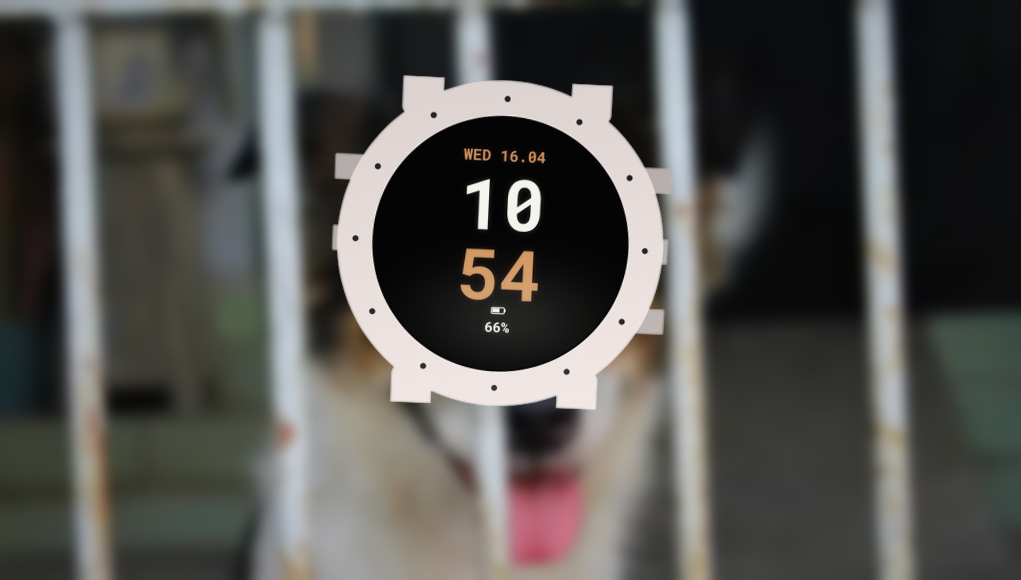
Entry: 10 h 54 min
